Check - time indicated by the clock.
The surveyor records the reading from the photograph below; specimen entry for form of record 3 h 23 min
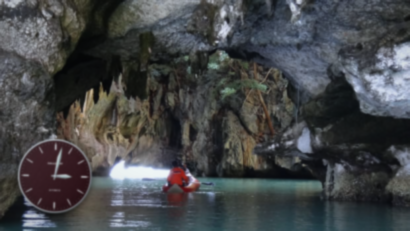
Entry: 3 h 02 min
